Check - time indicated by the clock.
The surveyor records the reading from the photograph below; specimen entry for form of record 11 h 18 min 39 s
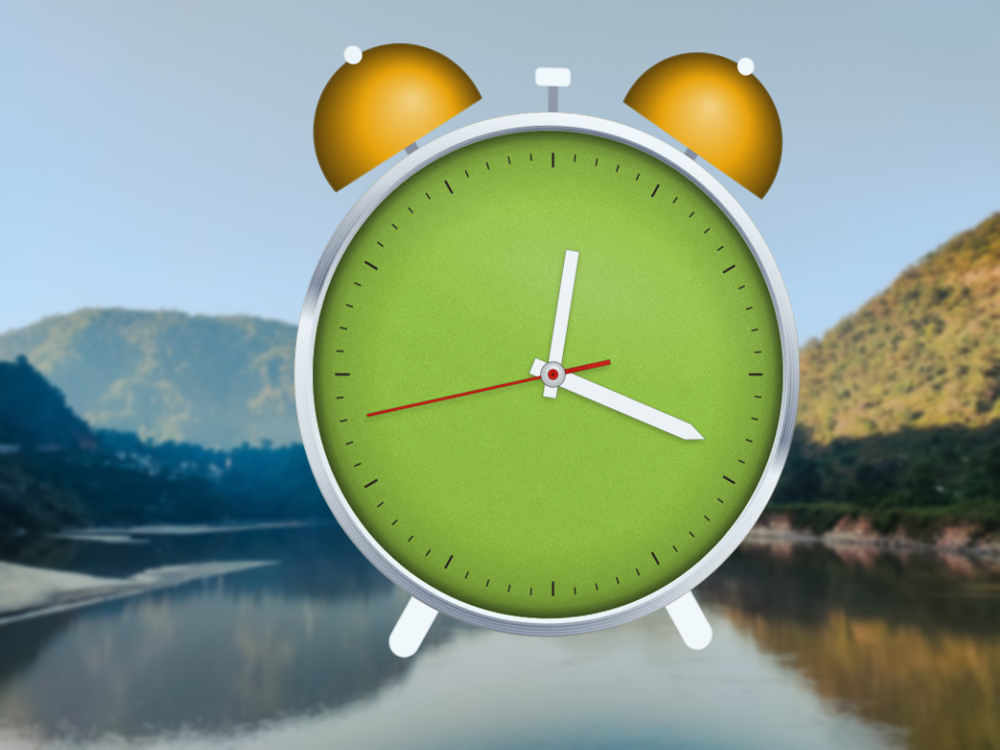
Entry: 12 h 18 min 43 s
